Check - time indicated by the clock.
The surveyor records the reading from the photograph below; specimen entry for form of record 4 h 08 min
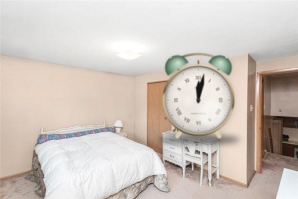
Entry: 12 h 02 min
